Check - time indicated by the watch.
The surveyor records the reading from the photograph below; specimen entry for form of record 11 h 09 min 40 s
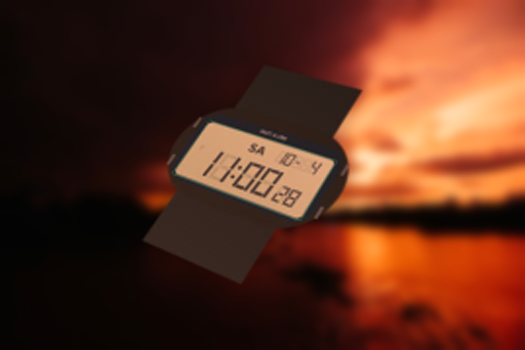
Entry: 11 h 00 min 28 s
